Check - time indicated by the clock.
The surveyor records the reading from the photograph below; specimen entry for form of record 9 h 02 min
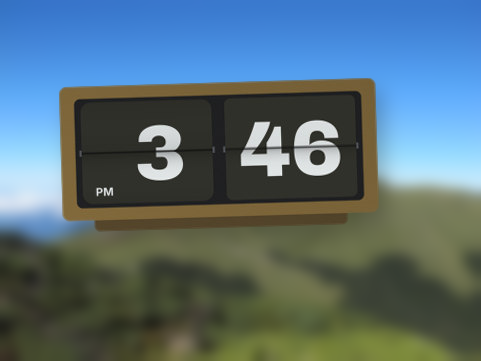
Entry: 3 h 46 min
